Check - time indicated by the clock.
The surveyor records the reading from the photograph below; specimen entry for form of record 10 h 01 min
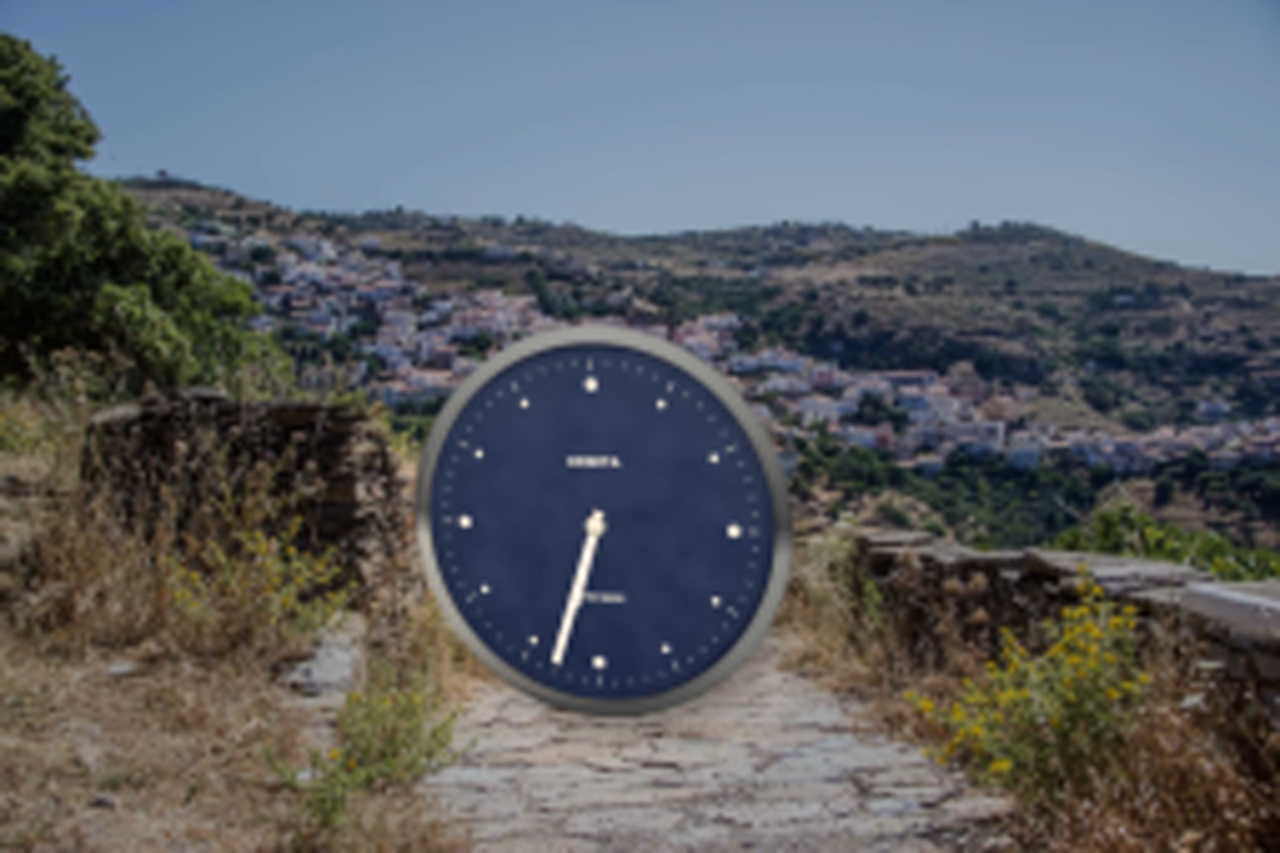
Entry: 6 h 33 min
